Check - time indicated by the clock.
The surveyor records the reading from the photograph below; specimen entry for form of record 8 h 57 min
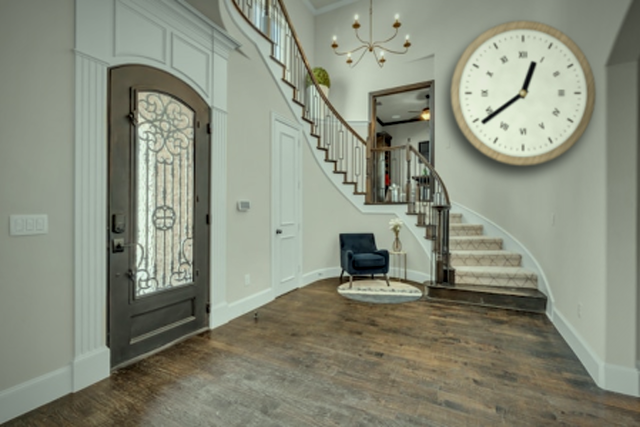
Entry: 12 h 39 min
